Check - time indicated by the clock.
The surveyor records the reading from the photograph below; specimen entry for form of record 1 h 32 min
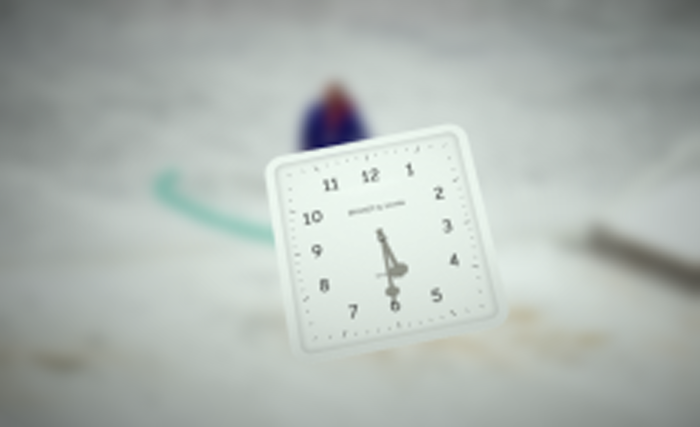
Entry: 5 h 30 min
